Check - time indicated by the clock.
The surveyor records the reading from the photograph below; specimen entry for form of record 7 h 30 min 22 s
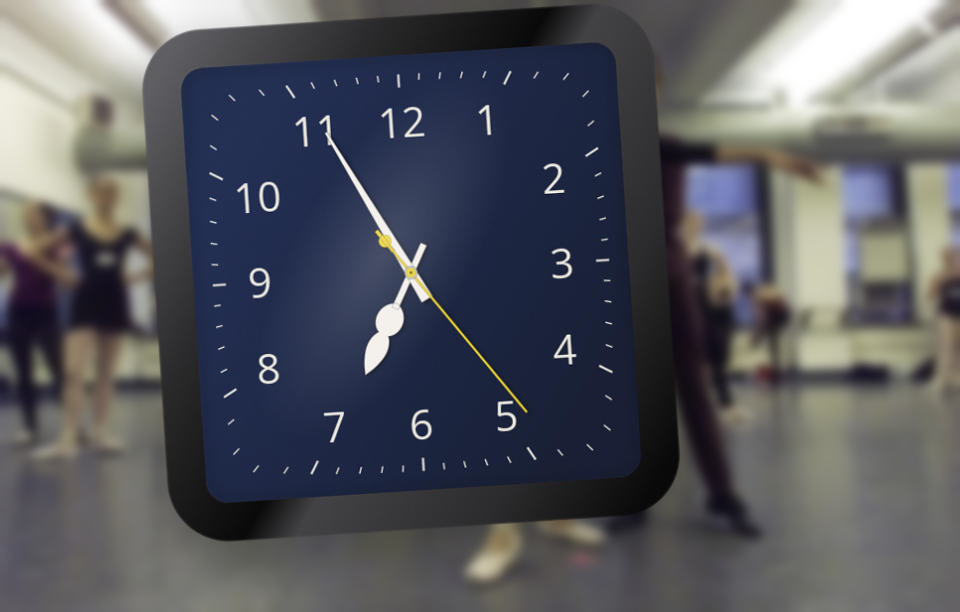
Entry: 6 h 55 min 24 s
